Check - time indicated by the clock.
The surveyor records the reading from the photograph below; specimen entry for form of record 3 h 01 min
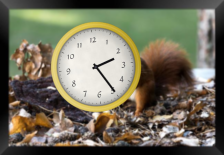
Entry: 2 h 25 min
